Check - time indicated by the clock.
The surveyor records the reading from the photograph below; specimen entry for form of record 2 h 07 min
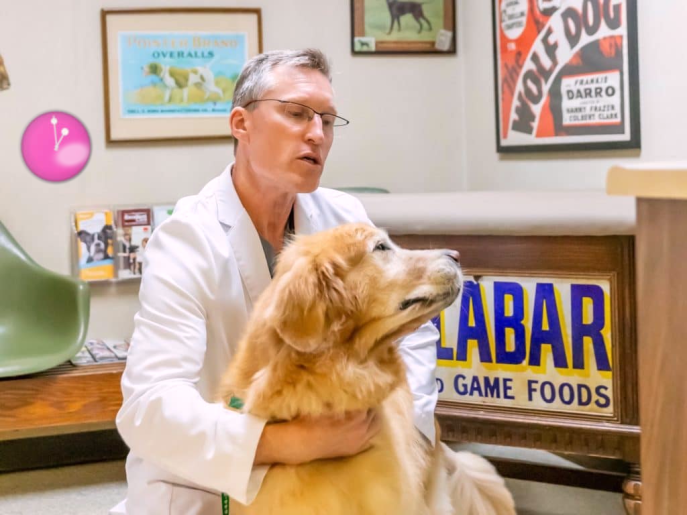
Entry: 12 h 59 min
